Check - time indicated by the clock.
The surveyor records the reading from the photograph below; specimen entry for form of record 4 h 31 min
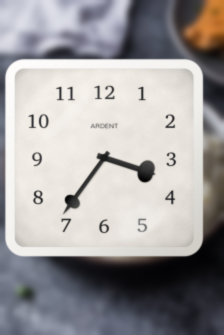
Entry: 3 h 36 min
